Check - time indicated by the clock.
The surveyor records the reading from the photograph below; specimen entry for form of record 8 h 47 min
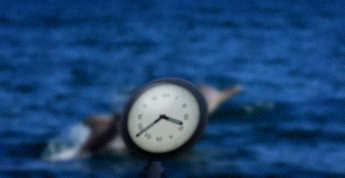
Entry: 3 h 38 min
